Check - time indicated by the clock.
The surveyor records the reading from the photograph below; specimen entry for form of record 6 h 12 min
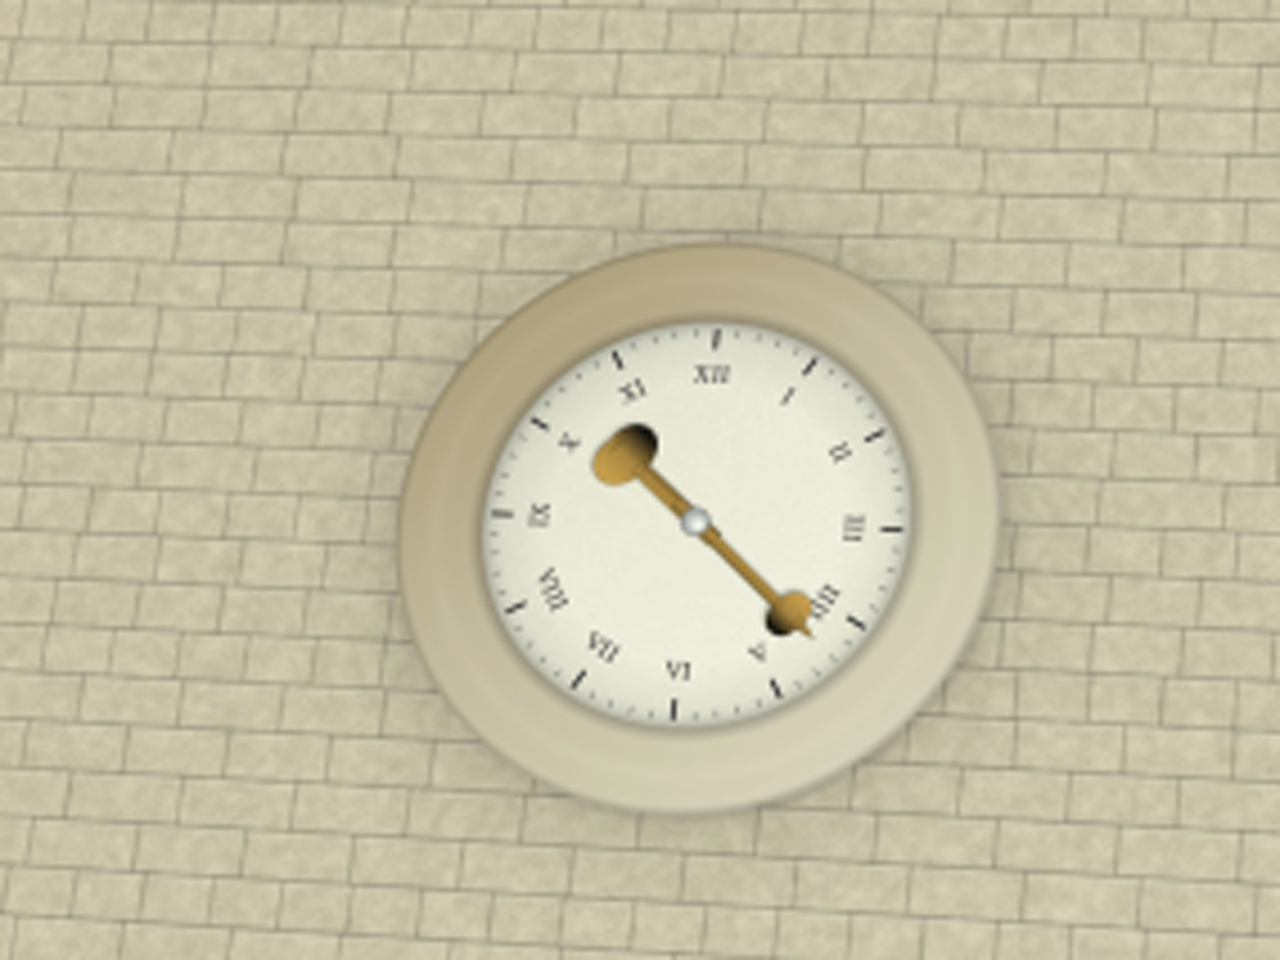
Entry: 10 h 22 min
